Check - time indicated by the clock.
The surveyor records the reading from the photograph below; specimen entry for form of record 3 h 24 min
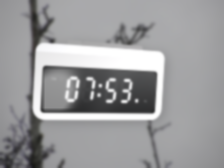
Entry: 7 h 53 min
